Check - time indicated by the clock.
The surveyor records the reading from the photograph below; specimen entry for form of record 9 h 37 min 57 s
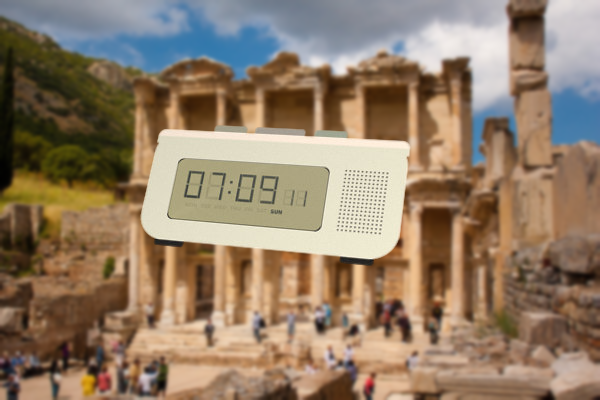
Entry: 7 h 09 min 11 s
